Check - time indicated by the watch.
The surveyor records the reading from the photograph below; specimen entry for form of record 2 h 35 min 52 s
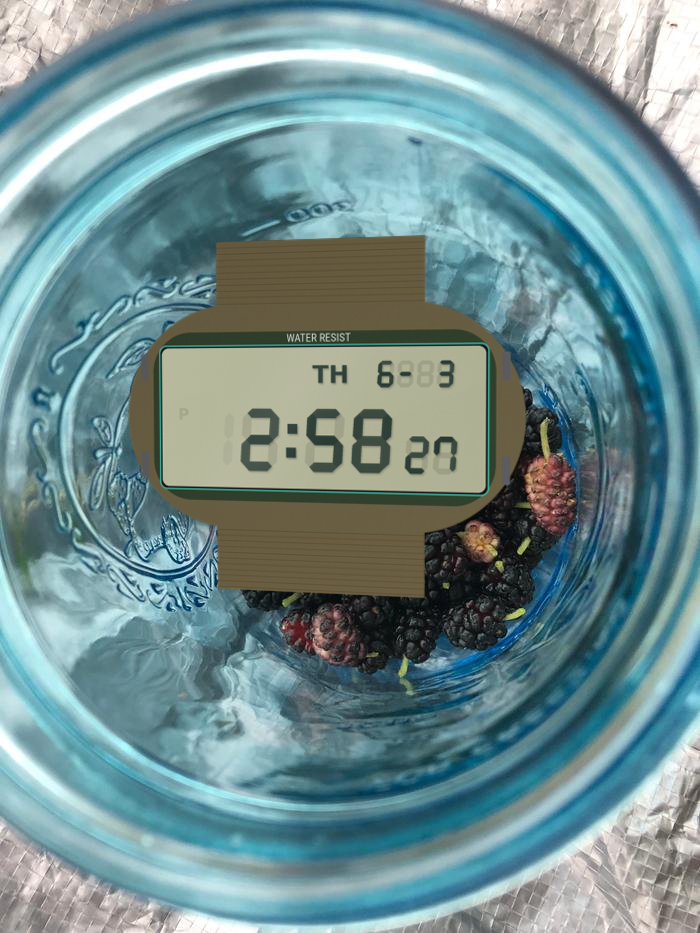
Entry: 2 h 58 min 27 s
